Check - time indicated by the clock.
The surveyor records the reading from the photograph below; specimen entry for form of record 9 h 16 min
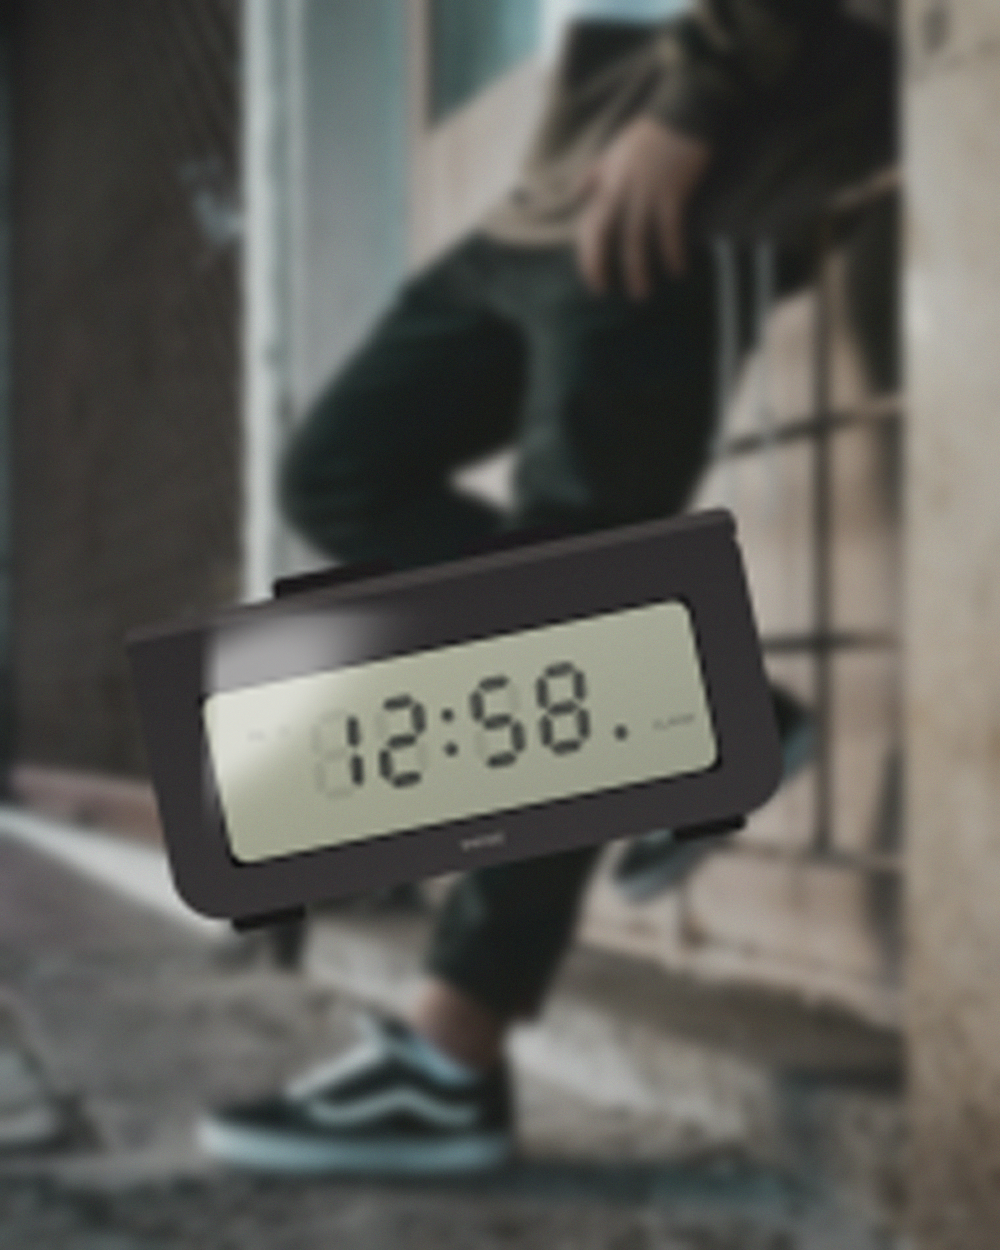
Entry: 12 h 58 min
